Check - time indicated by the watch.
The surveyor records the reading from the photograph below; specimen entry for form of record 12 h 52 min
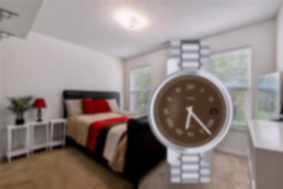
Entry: 6 h 23 min
